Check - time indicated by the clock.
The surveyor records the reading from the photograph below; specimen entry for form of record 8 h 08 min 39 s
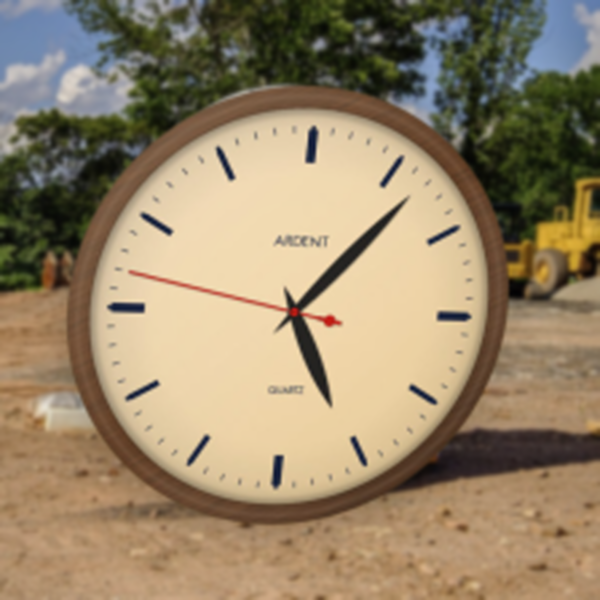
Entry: 5 h 06 min 47 s
